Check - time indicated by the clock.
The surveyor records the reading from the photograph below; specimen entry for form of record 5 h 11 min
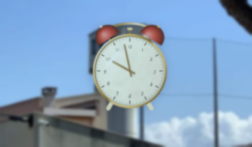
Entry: 9 h 58 min
